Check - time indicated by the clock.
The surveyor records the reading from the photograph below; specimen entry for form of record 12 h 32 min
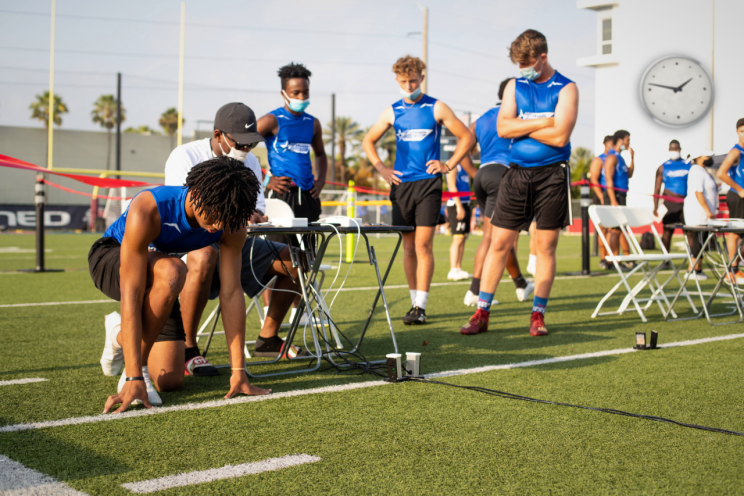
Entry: 1 h 47 min
